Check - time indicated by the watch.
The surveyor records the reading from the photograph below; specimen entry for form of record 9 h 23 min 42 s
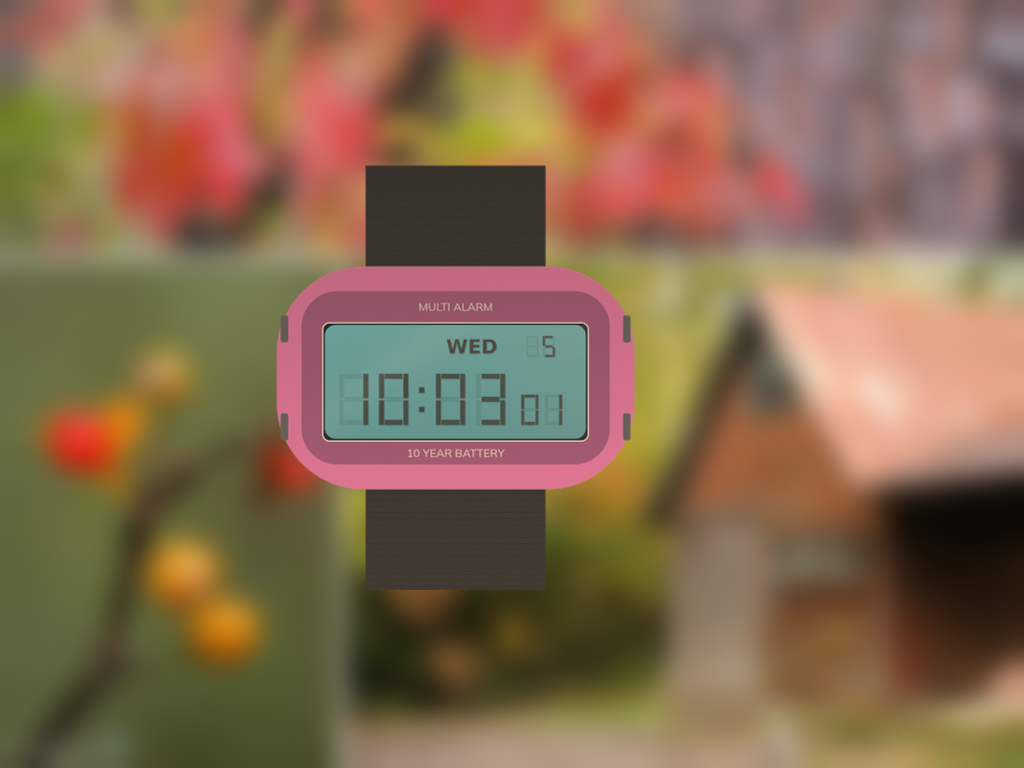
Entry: 10 h 03 min 01 s
